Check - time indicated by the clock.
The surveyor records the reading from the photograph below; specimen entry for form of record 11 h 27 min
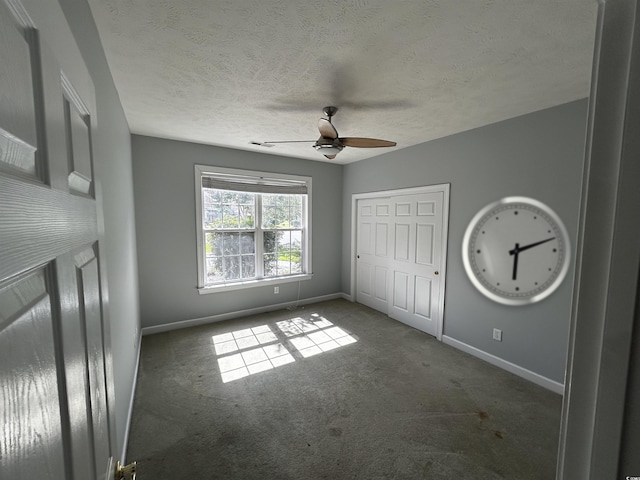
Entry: 6 h 12 min
